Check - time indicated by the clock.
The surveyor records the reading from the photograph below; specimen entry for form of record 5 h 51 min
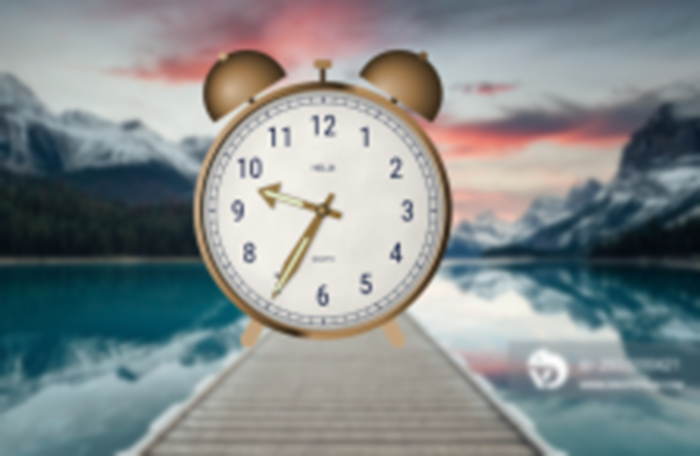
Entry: 9 h 35 min
